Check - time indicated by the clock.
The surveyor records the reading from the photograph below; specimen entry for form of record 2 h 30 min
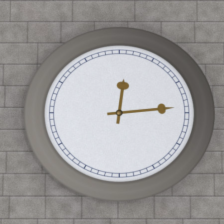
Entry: 12 h 14 min
